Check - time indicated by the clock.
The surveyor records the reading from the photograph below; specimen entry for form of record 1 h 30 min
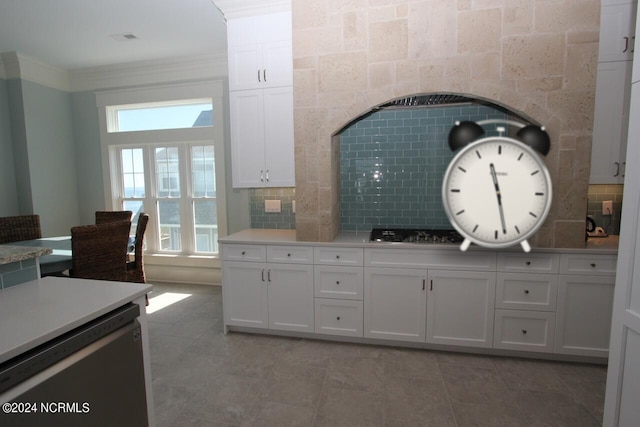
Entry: 11 h 28 min
